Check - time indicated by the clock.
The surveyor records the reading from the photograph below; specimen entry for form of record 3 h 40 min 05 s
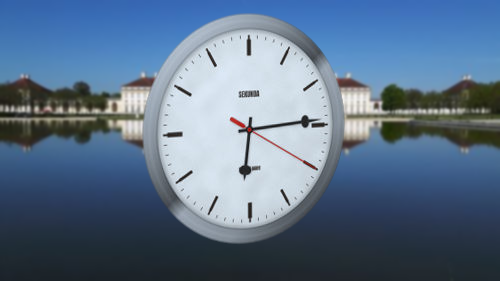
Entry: 6 h 14 min 20 s
